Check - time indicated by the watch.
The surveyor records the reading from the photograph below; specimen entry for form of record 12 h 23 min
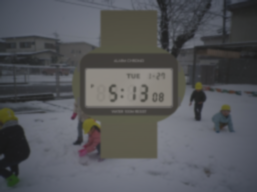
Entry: 5 h 13 min
